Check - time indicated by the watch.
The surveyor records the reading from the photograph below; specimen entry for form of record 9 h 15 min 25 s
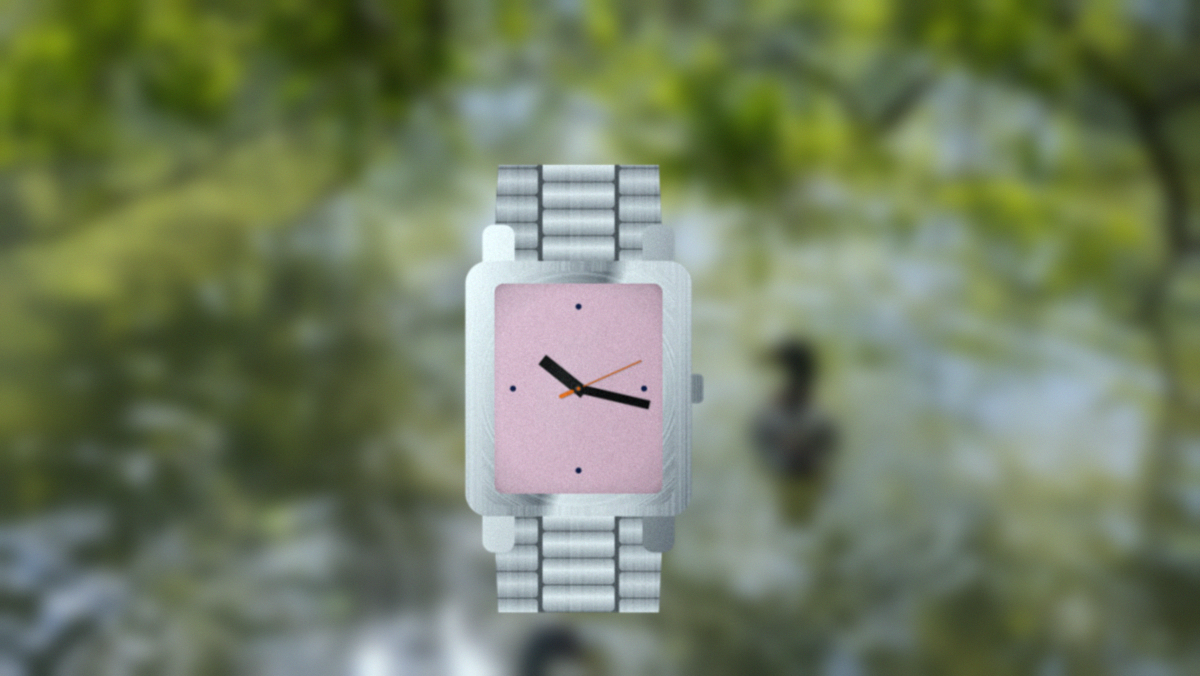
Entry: 10 h 17 min 11 s
